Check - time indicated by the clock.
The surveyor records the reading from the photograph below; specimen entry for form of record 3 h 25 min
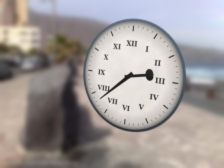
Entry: 2 h 38 min
